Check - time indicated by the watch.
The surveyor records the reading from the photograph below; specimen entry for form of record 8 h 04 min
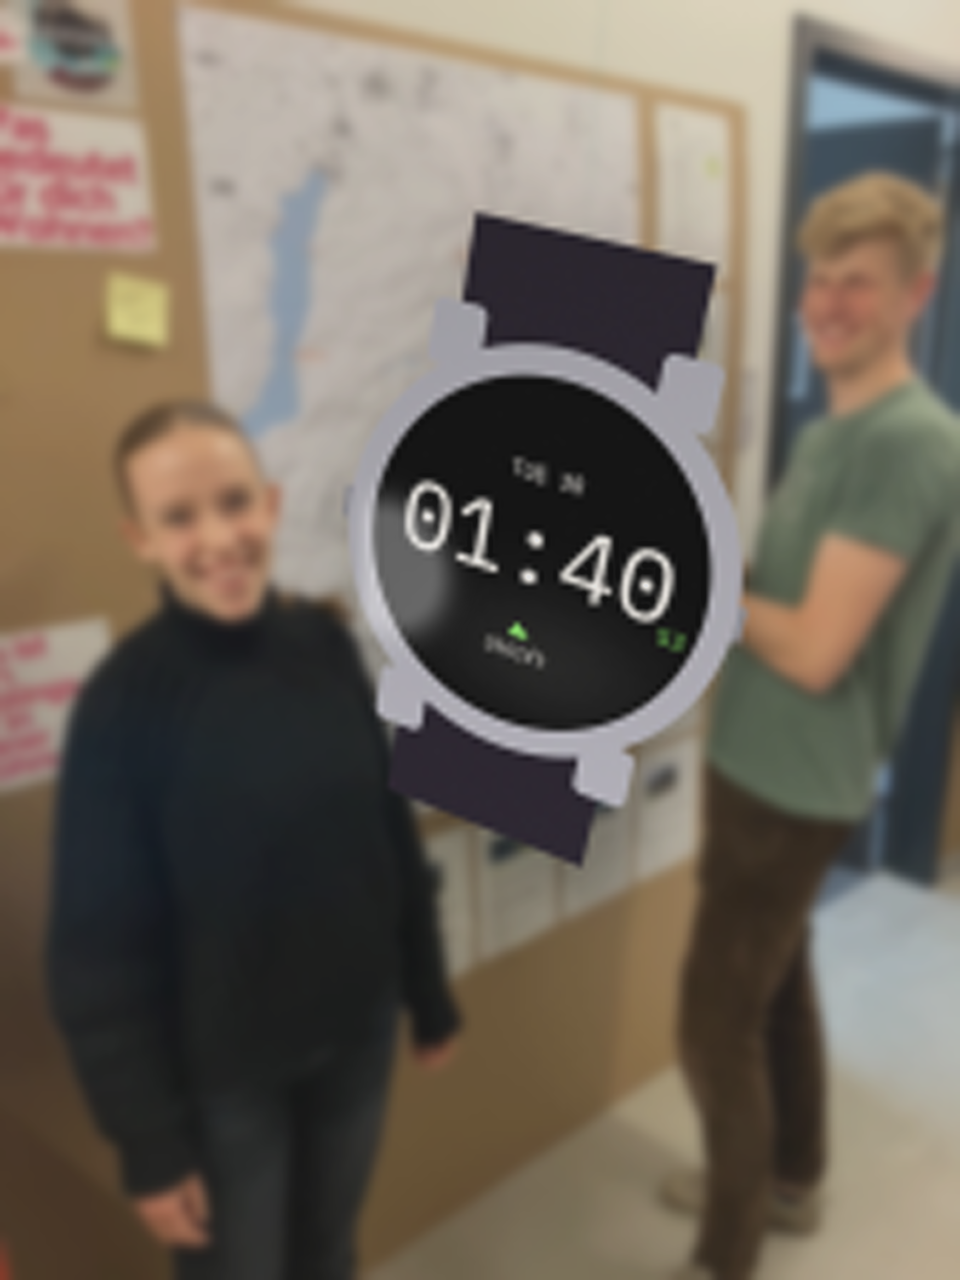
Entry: 1 h 40 min
